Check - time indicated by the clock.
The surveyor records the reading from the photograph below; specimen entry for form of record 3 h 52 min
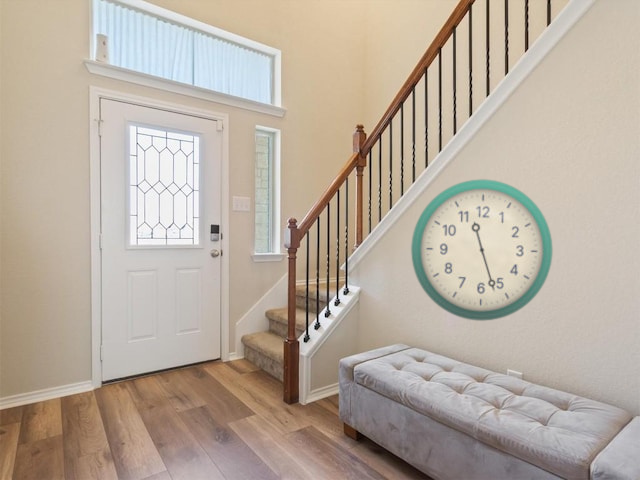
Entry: 11 h 27 min
